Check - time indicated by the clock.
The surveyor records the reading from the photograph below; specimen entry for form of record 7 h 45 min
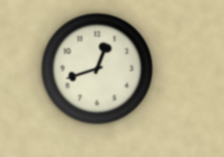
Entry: 12 h 42 min
